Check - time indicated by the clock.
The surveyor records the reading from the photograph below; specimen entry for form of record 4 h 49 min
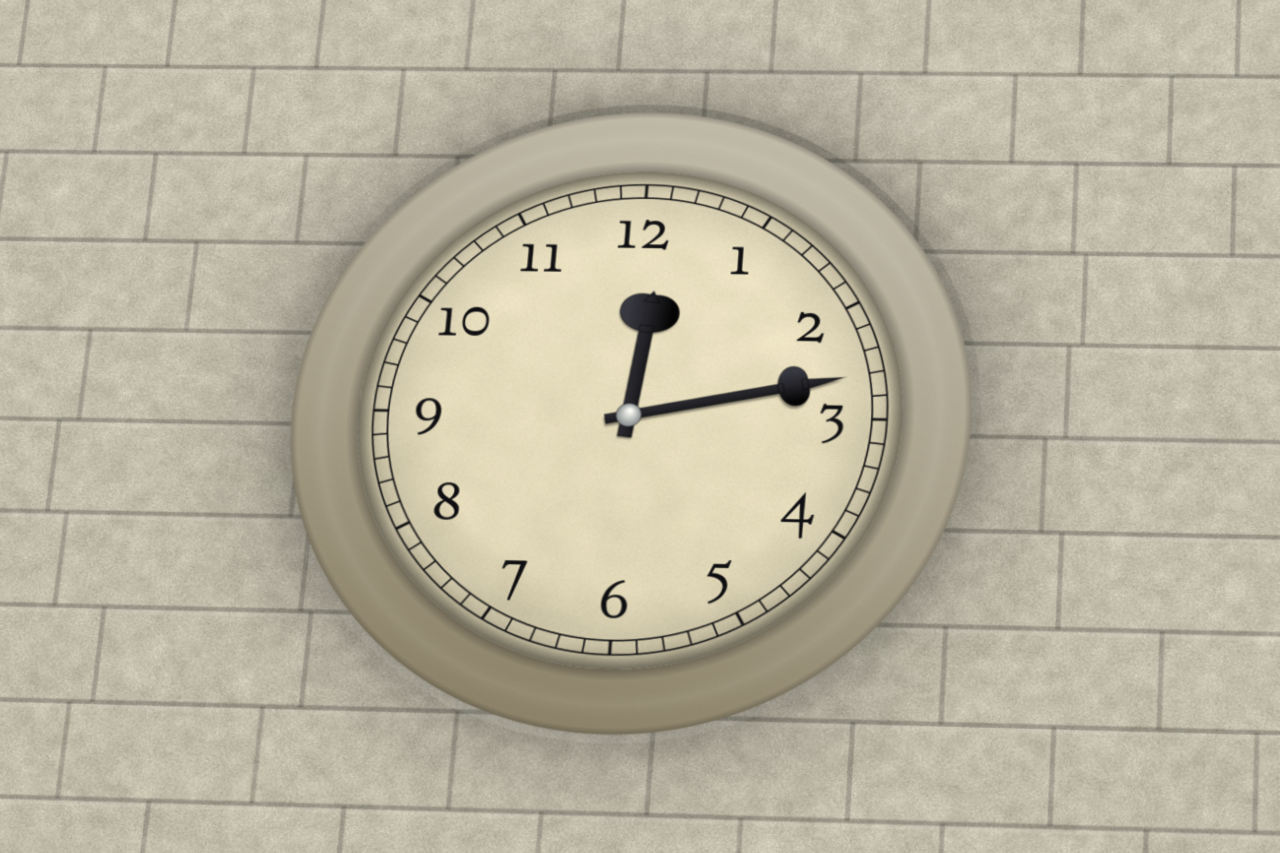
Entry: 12 h 13 min
